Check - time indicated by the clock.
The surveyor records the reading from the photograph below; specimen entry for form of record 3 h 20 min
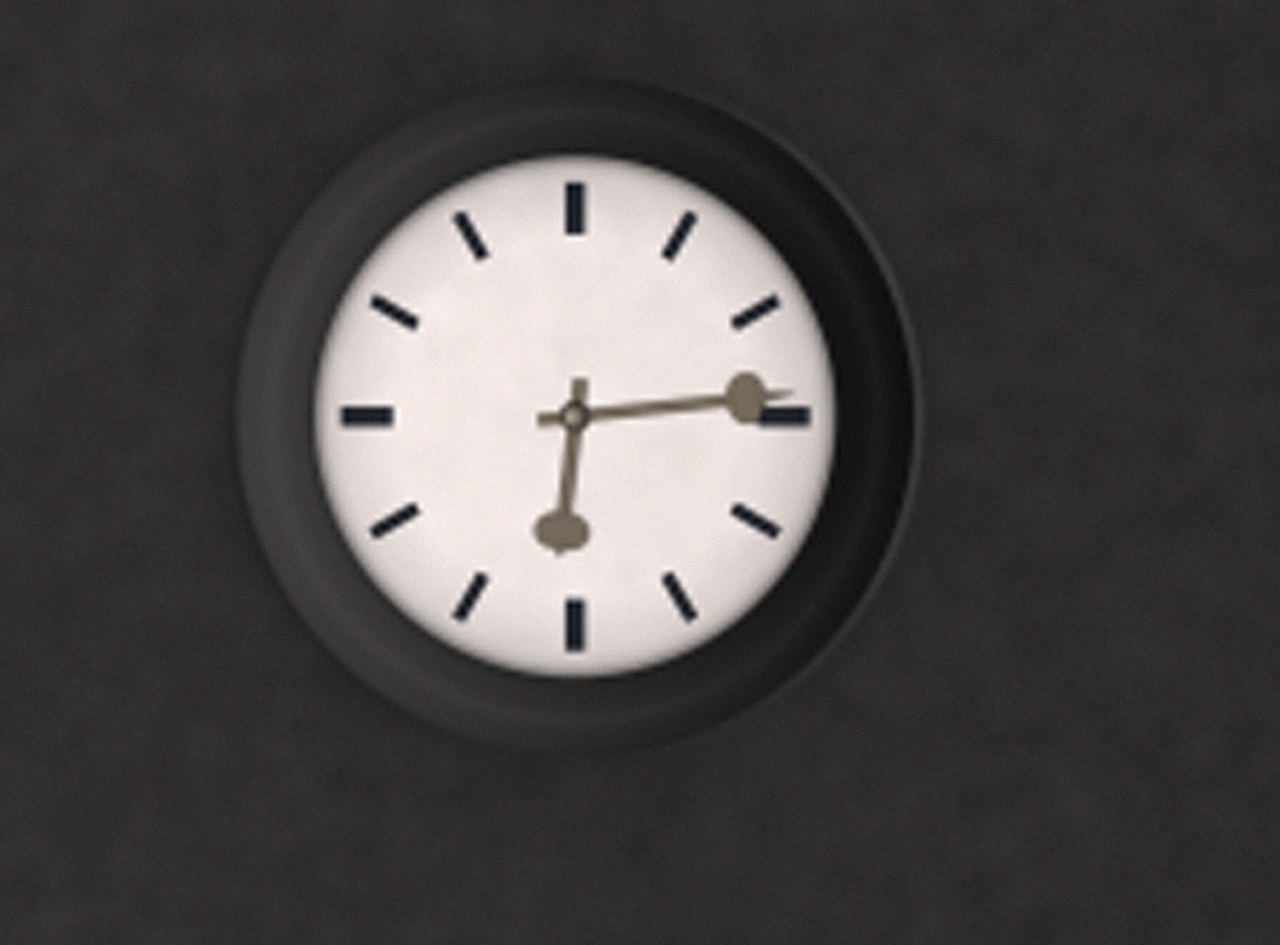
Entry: 6 h 14 min
